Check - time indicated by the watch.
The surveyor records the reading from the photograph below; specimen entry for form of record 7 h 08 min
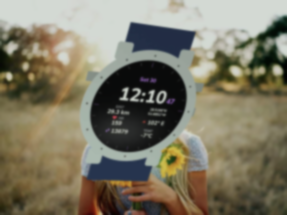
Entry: 12 h 10 min
